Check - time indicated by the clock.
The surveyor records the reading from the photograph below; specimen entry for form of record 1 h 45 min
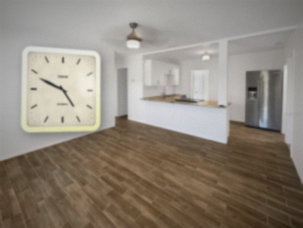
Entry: 4 h 49 min
